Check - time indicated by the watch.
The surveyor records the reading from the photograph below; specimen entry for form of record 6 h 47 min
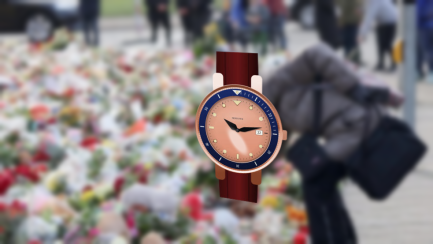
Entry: 10 h 13 min
